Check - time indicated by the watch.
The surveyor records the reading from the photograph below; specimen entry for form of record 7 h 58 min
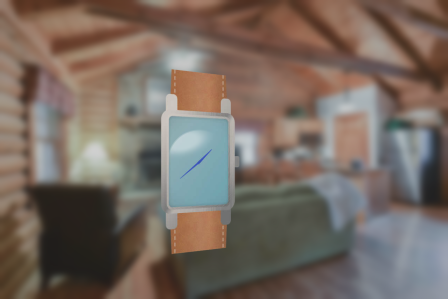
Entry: 1 h 39 min
